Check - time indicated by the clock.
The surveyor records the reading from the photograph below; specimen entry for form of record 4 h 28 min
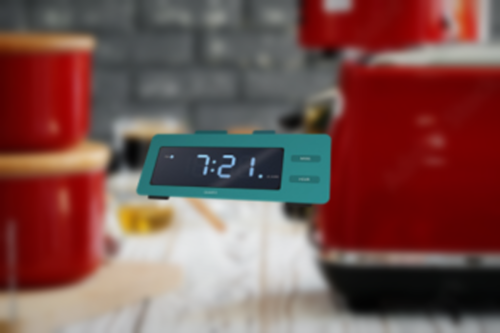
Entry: 7 h 21 min
